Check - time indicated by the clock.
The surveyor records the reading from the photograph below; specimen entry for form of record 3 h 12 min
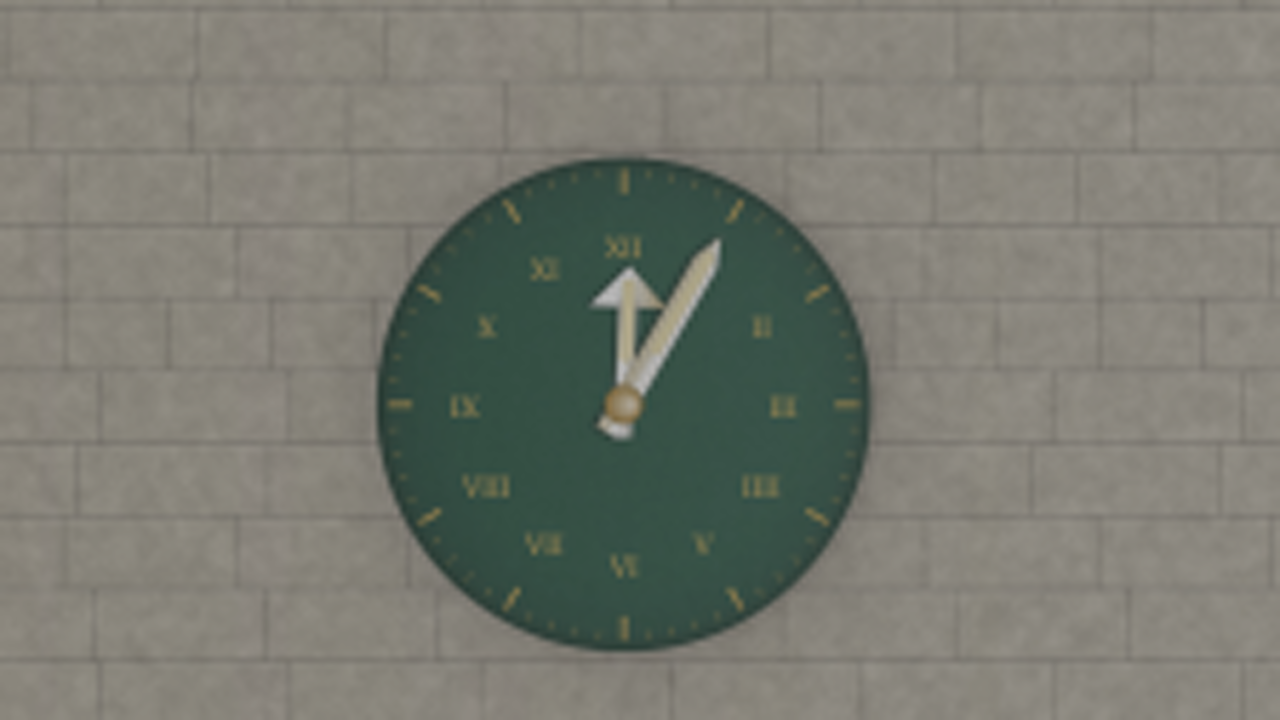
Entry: 12 h 05 min
